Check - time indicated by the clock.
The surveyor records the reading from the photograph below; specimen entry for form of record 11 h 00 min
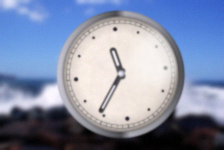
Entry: 11 h 36 min
